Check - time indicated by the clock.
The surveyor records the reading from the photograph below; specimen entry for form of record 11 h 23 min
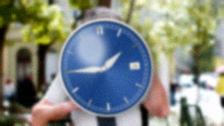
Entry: 1 h 45 min
